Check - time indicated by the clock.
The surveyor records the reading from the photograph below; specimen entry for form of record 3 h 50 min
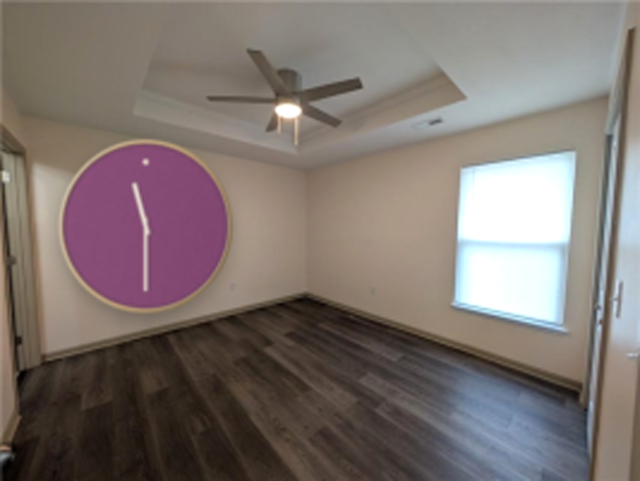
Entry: 11 h 30 min
